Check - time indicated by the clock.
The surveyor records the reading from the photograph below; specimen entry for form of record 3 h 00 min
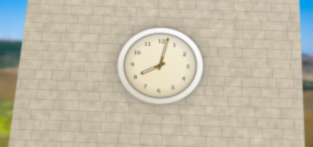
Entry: 8 h 02 min
